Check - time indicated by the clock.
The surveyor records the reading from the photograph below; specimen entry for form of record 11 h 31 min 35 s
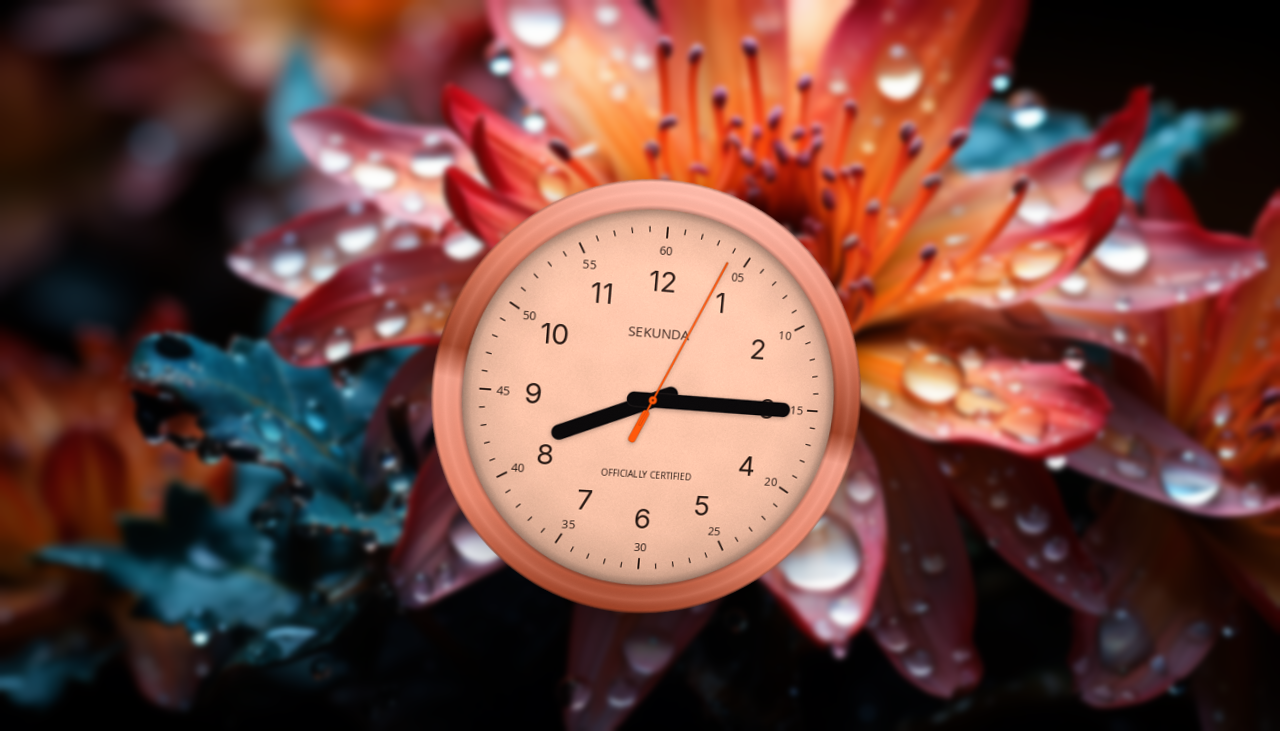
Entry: 8 h 15 min 04 s
